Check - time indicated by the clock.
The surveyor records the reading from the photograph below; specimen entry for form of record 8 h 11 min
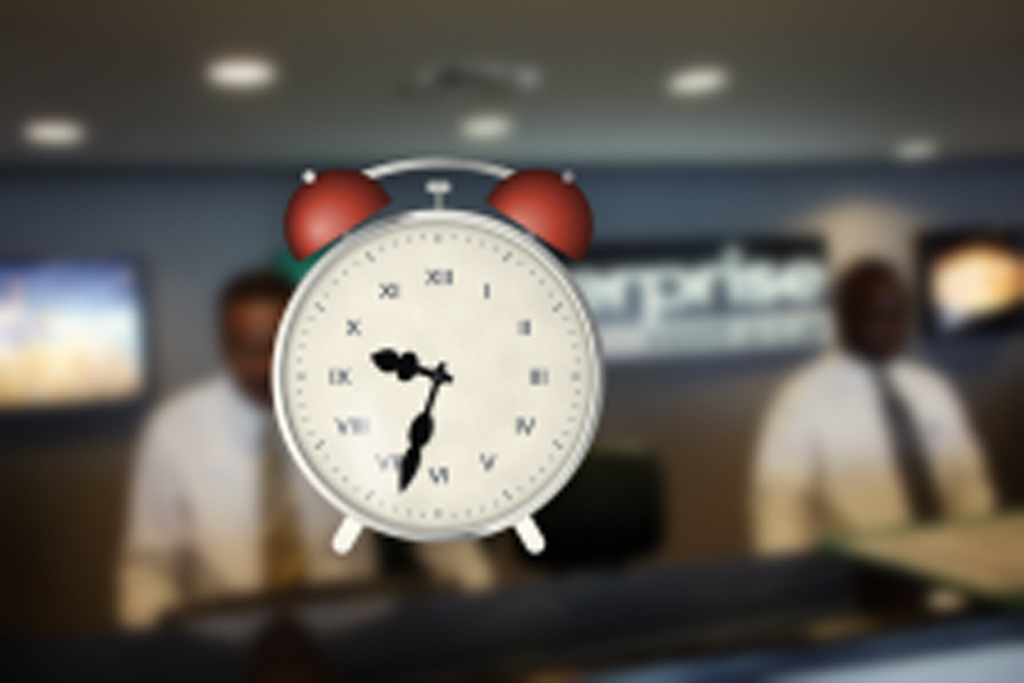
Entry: 9 h 33 min
